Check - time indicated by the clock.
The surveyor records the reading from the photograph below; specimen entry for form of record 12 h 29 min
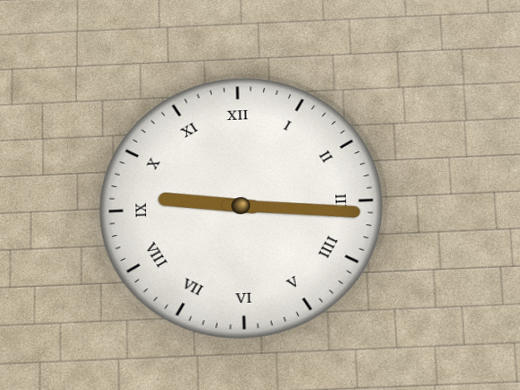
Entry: 9 h 16 min
